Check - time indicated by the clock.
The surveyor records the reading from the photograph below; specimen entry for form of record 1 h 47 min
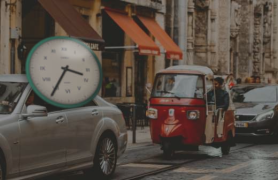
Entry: 3 h 35 min
